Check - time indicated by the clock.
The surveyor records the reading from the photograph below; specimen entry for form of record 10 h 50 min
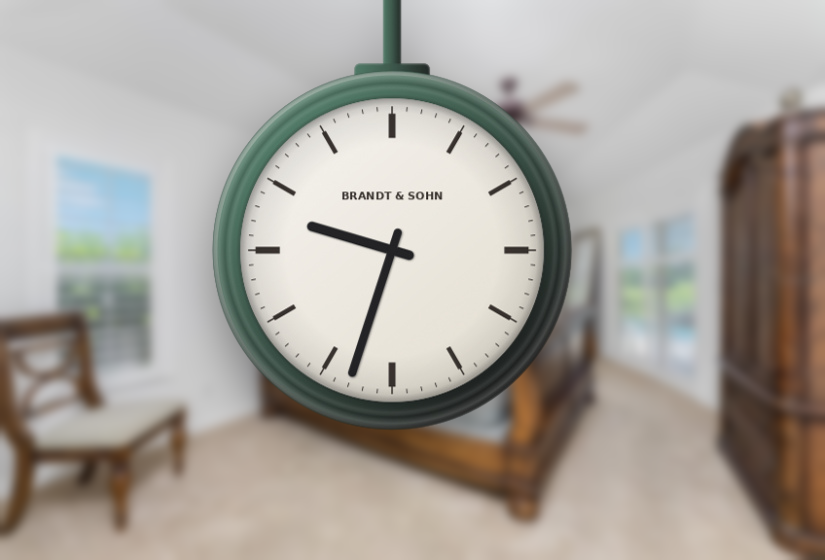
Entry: 9 h 33 min
